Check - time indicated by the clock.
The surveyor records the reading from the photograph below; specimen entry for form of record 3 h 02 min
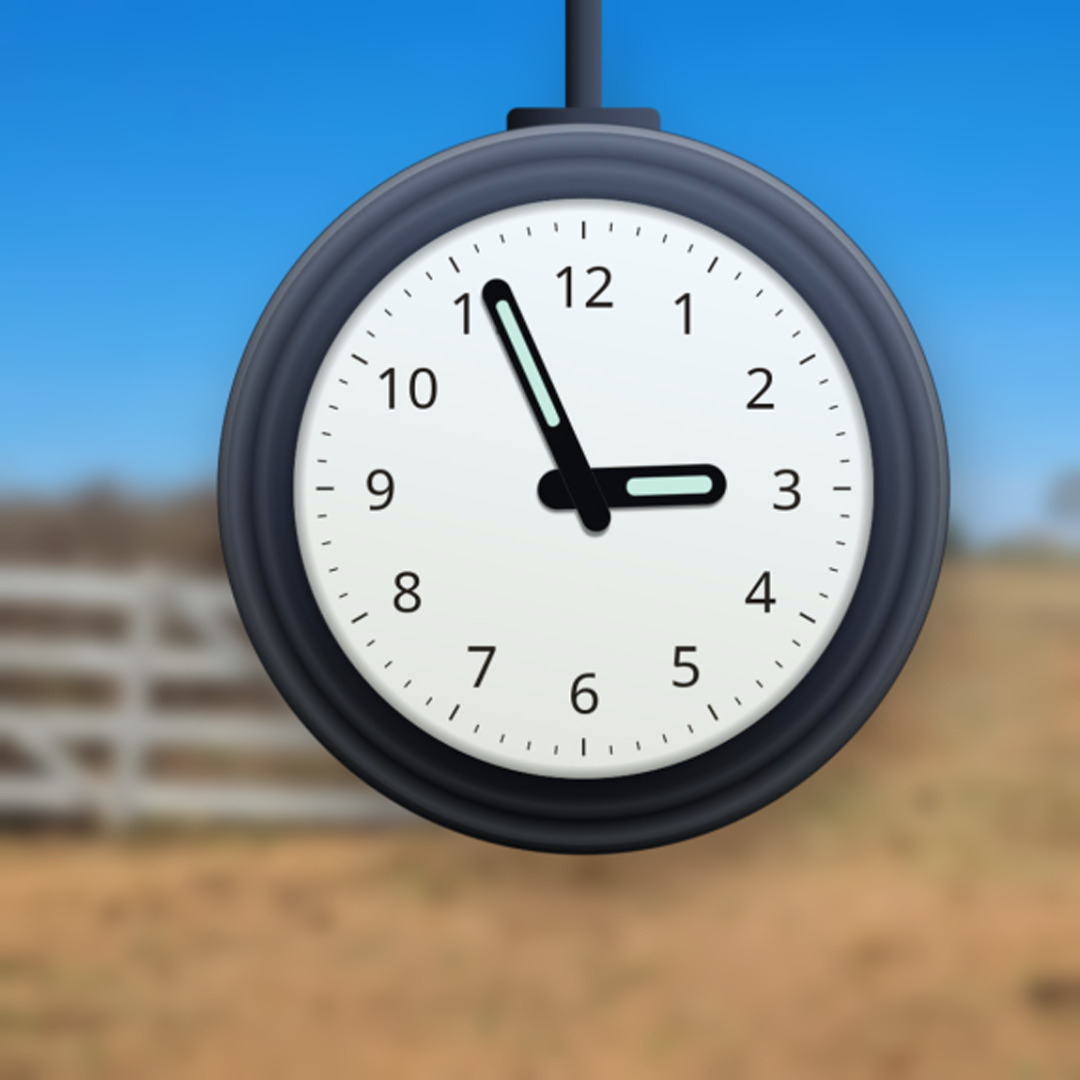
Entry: 2 h 56 min
